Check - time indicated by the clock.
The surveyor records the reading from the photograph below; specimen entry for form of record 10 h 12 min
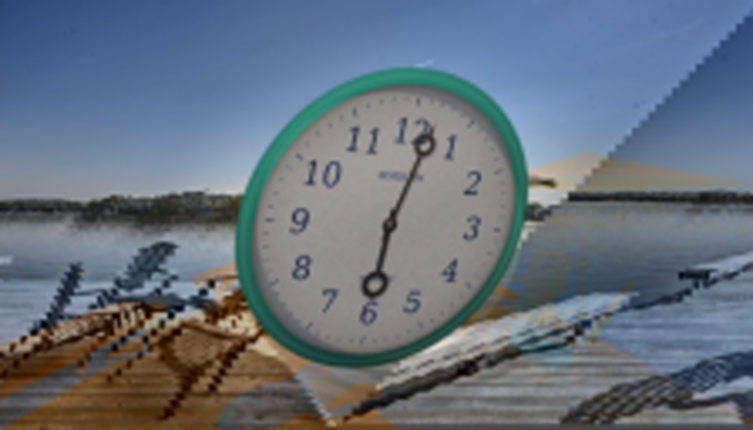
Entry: 6 h 02 min
